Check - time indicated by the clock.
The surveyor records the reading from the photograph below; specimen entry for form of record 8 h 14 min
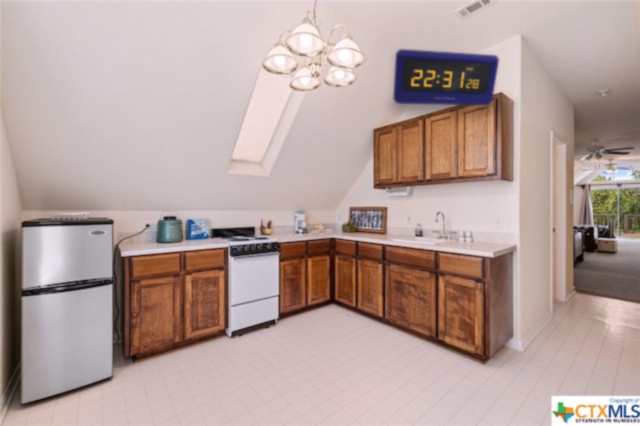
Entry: 22 h 31 min
